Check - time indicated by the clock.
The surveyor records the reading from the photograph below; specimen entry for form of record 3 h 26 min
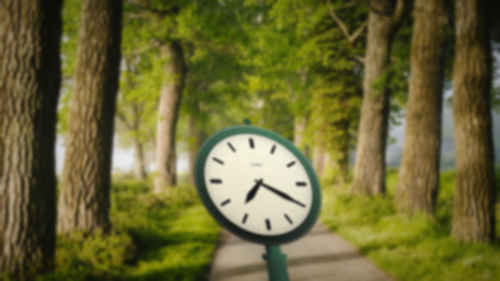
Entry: 7 h 20 min
